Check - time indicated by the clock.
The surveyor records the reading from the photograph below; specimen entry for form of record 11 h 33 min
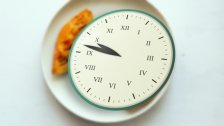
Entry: 9 h 47 min
